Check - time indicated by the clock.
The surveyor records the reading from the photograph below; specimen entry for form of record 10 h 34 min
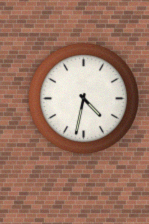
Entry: 4 h 32 min
